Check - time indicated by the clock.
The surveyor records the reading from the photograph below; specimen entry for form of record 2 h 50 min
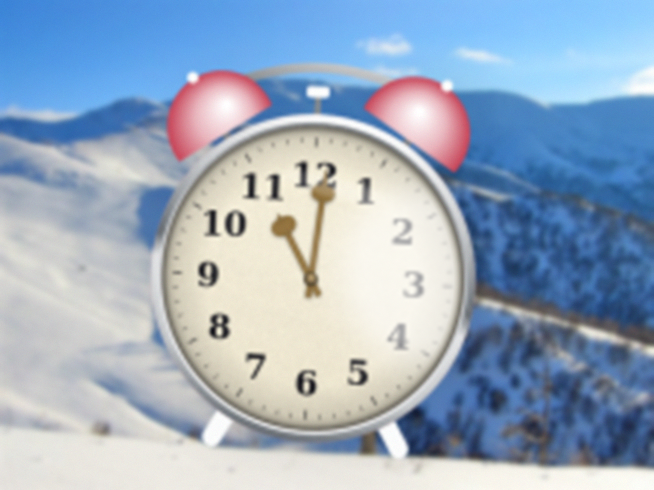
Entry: 11 h 01 min
